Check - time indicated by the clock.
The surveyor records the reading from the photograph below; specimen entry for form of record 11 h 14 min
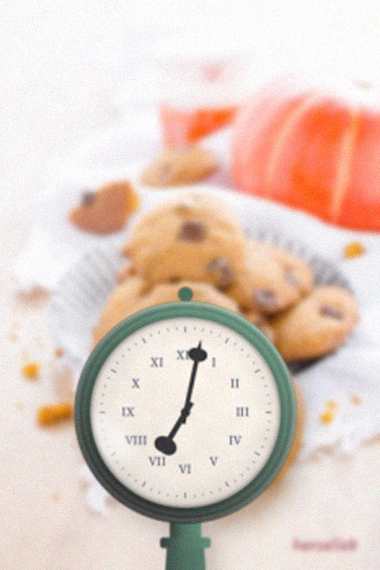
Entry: 7 h 02 min
